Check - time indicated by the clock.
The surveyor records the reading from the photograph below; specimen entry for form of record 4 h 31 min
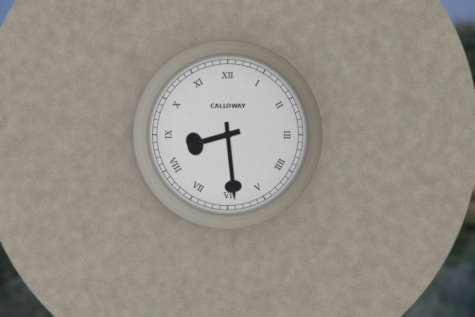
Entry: 8 h 29 min
